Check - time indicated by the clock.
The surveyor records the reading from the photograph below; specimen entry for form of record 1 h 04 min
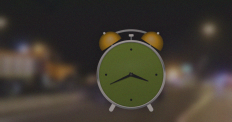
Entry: 3 h 41 min
